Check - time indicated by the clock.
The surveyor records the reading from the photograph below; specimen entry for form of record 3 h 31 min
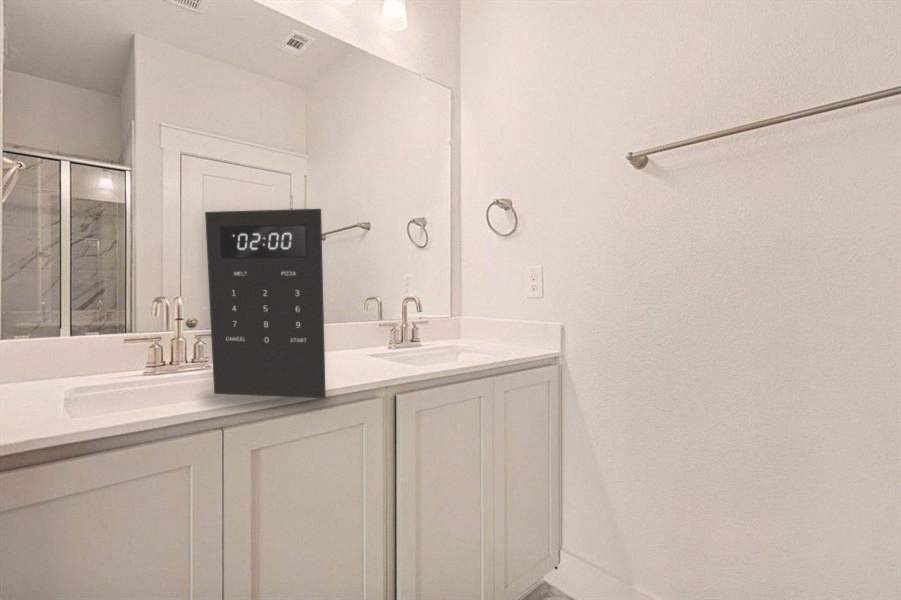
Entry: 2 h 00 min
